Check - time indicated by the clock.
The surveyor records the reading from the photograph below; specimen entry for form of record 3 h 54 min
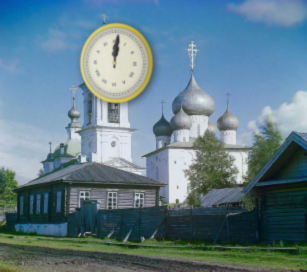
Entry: 12 h 01 min
